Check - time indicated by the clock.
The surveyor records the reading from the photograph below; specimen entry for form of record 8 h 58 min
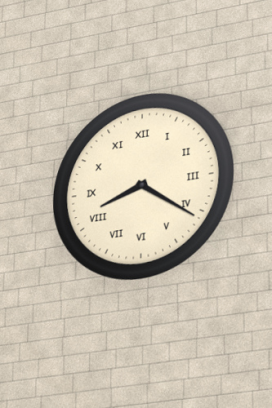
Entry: 8 h 21 min
